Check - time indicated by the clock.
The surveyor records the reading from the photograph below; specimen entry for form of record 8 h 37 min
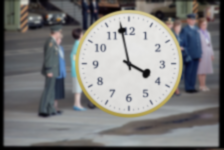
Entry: 3 h 58 min
